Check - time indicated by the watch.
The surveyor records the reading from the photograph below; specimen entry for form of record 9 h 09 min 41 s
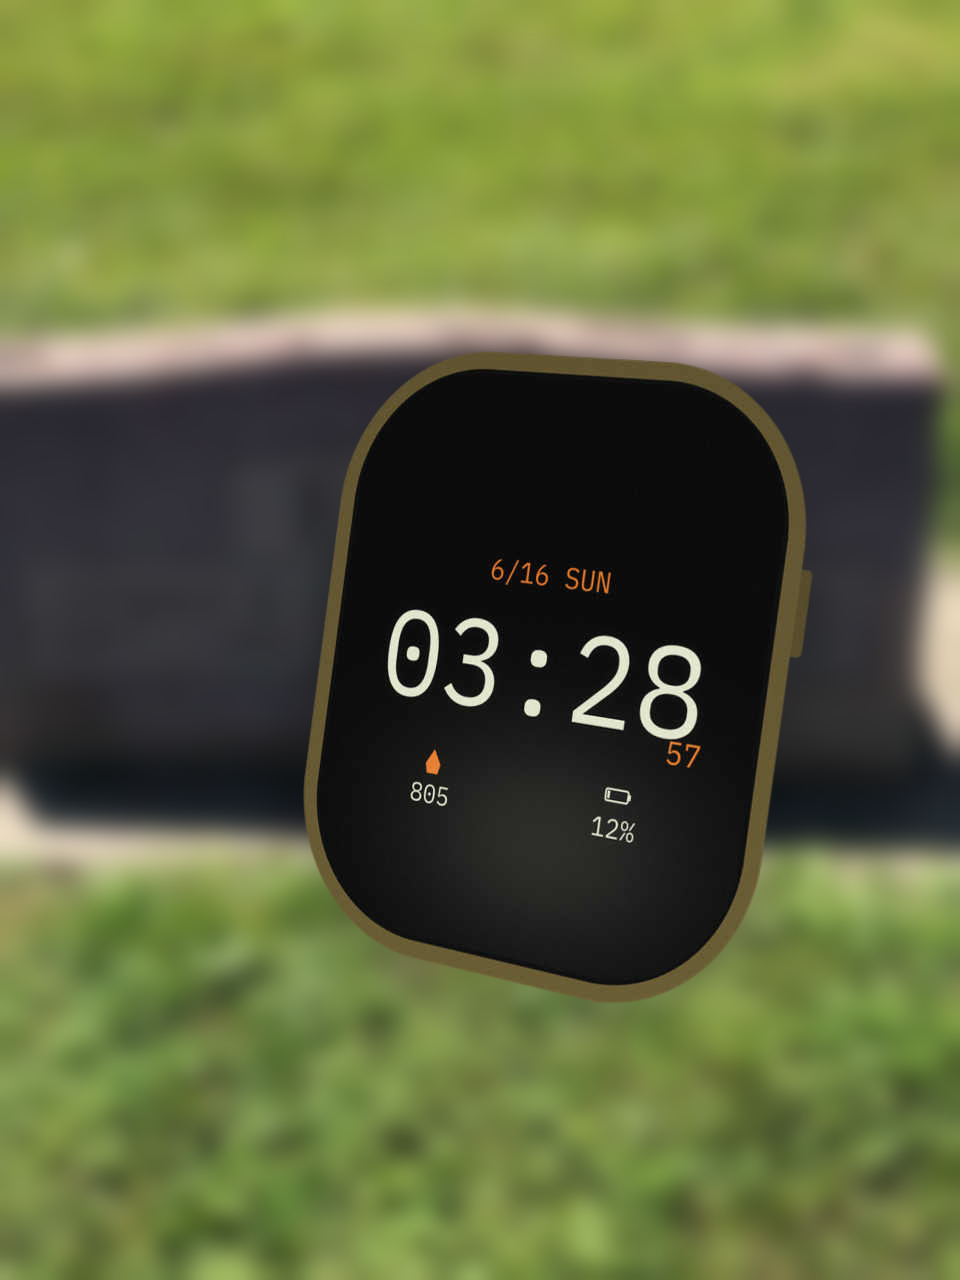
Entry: 3 h 28 min 57 s
